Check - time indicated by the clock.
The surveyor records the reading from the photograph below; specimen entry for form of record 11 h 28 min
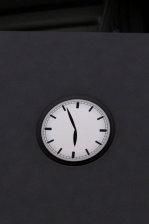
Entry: 5 h 56 min
